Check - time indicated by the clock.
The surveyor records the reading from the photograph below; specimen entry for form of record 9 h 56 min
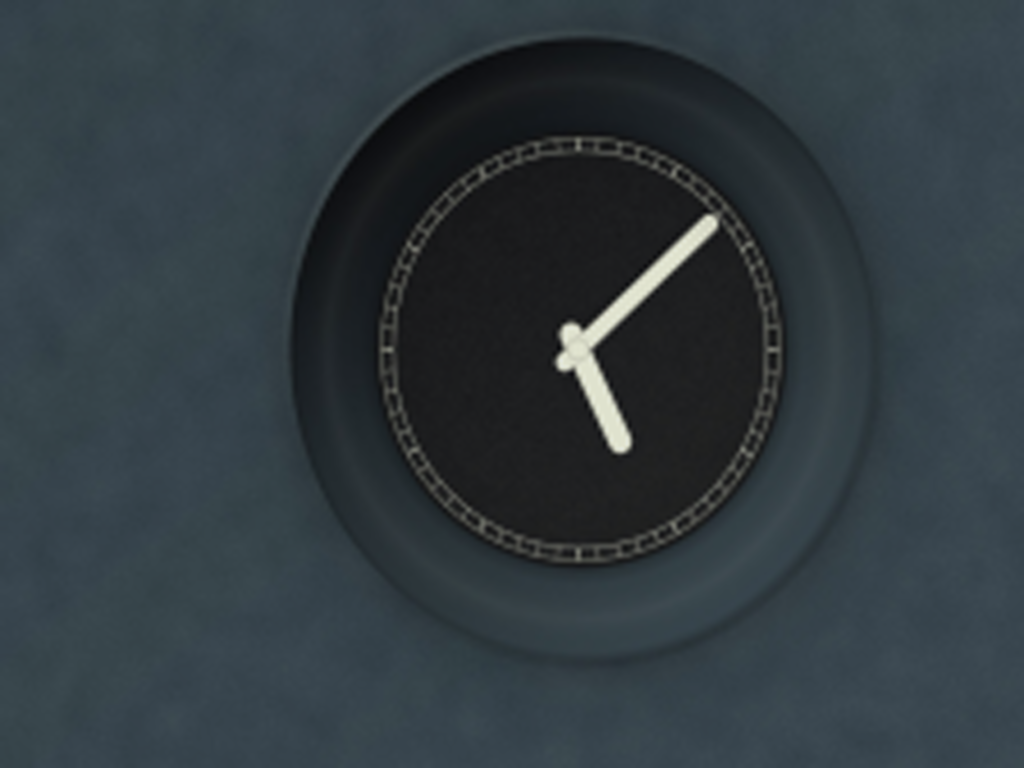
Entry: 5 h 08 min
